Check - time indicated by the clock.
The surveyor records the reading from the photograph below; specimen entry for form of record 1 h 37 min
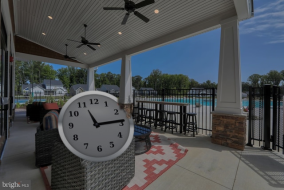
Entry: 11 h 14 min
